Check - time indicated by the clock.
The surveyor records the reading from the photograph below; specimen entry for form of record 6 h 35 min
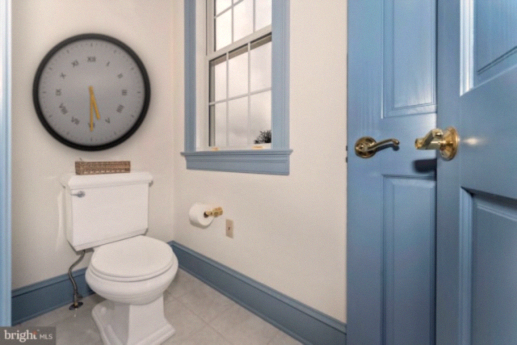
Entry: 5 h 30 min
